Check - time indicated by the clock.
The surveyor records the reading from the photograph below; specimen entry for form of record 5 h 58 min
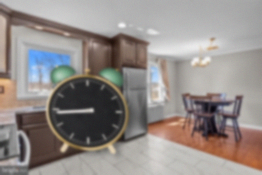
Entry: 8 h 44 min
